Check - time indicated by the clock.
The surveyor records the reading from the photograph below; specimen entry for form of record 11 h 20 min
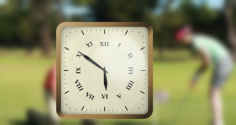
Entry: 5 h 51 min
